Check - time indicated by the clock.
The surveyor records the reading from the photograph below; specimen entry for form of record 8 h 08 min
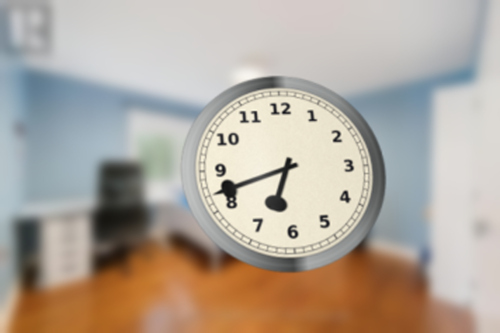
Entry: 6 h 42 min
